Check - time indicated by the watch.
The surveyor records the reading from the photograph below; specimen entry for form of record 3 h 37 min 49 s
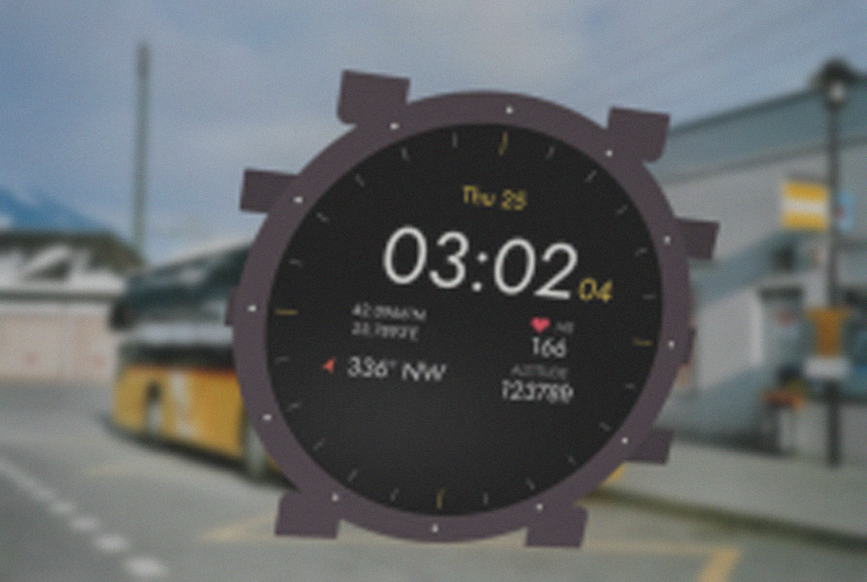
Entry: 3 h 02 min 04 s
